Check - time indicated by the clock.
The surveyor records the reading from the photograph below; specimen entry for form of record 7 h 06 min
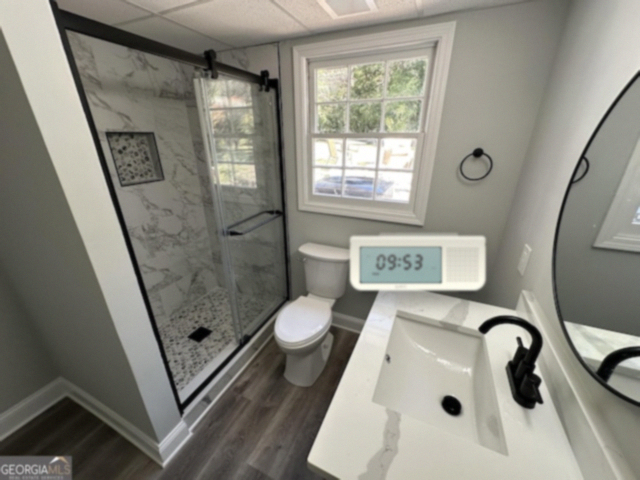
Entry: 9 h 53 min
